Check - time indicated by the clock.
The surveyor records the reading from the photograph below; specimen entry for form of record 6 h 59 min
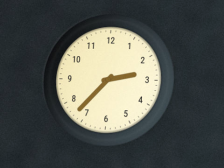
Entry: 2 h 37 min
